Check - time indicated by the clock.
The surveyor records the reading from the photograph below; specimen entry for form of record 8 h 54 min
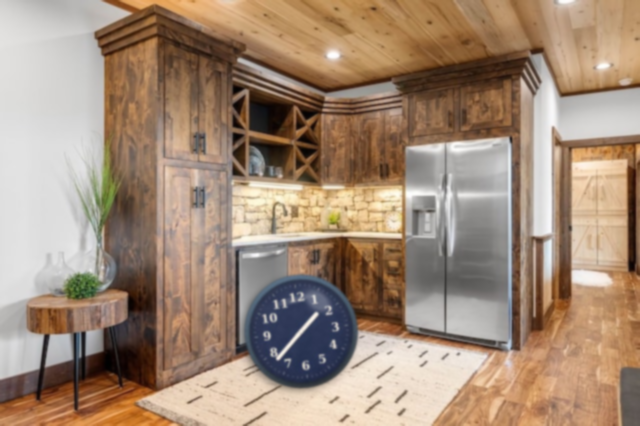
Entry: 1 h 38 min
